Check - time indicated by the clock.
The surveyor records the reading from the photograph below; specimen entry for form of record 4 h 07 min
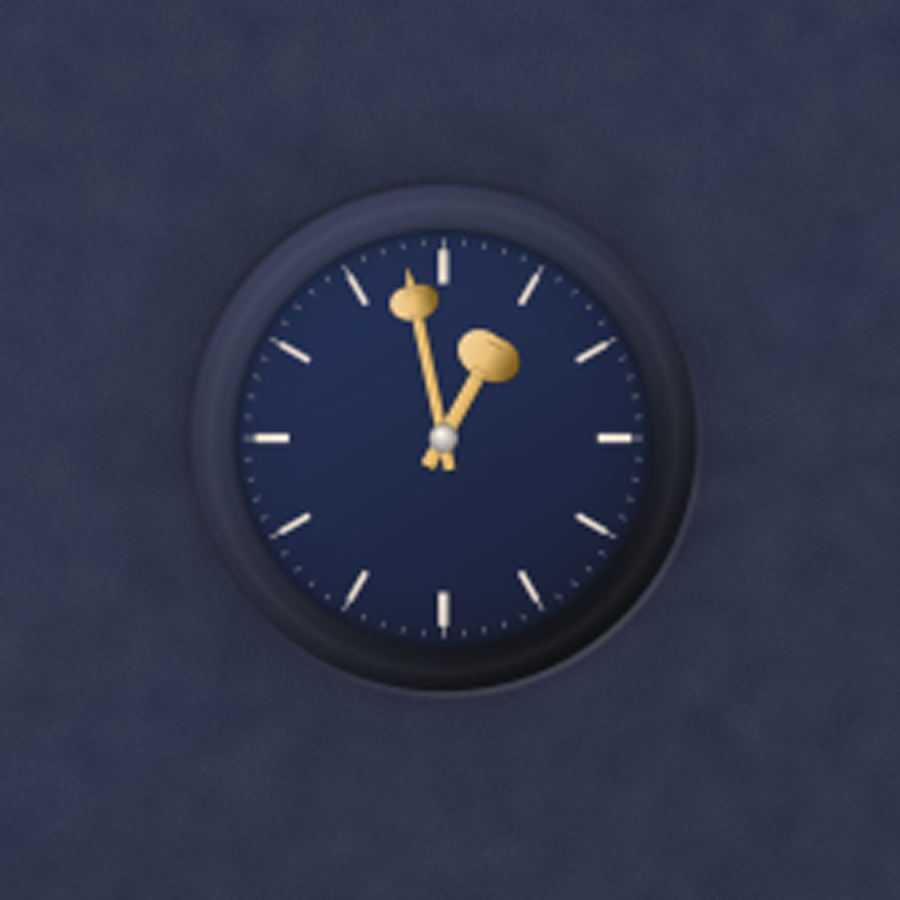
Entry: 12 h 58 min
